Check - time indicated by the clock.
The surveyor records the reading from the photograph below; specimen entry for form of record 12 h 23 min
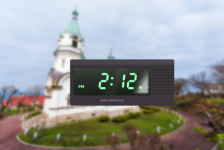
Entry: 2 h 12 min
